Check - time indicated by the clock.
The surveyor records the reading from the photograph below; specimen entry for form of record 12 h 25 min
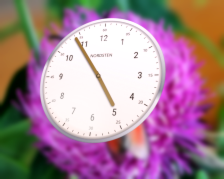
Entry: 4 h 54 min
